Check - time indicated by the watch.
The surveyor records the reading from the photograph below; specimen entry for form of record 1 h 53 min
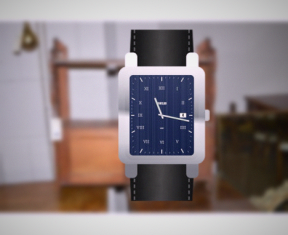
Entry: 11 h 17 min
